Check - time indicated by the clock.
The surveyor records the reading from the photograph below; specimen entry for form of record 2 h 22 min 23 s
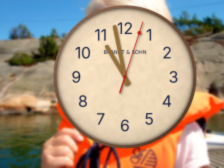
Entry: 10 h 58 min 03 s
